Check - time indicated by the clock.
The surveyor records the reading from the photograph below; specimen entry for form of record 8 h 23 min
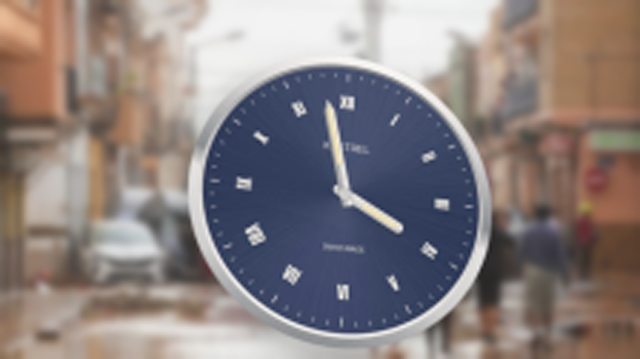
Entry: 3 h 58 min
